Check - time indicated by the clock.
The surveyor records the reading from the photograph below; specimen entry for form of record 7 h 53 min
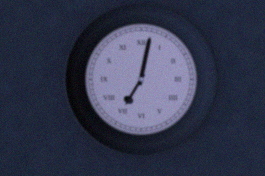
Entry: 7 h 02 min
